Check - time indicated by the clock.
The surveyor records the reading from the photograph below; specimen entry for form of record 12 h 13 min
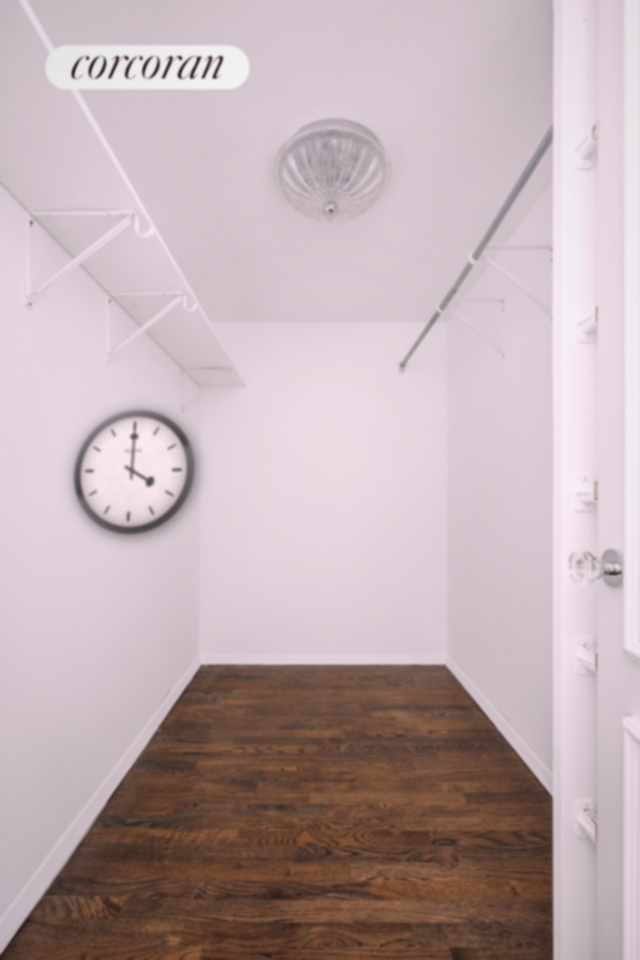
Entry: 4 h 00 min
